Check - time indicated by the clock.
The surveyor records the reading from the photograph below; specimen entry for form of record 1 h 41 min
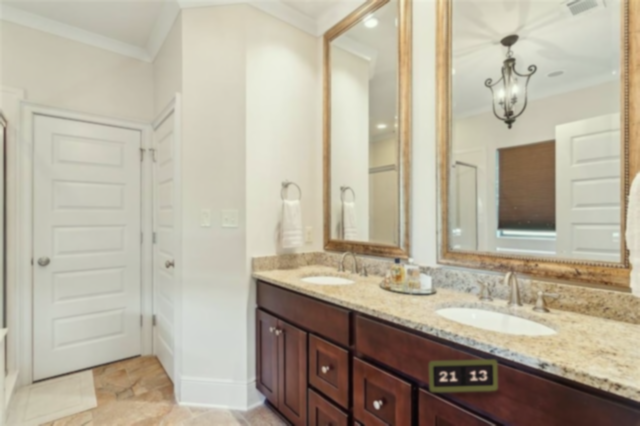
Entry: 21 h 13 min
